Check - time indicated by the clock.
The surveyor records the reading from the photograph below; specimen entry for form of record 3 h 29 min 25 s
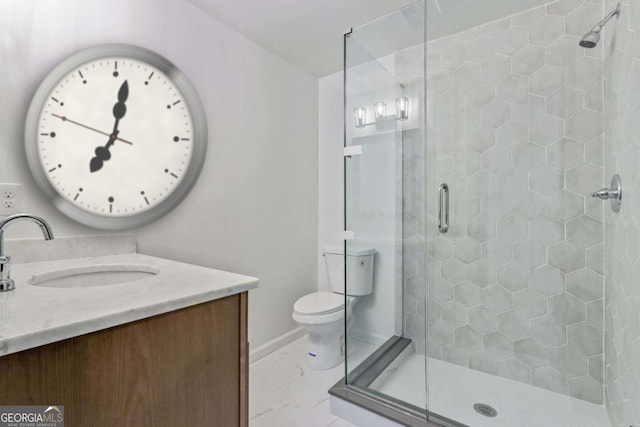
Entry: 7 h 01 min 48 s
